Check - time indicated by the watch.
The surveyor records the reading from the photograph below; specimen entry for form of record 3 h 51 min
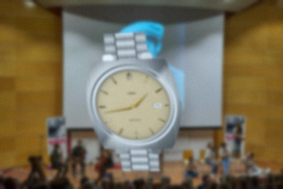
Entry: 1 h 43 min
